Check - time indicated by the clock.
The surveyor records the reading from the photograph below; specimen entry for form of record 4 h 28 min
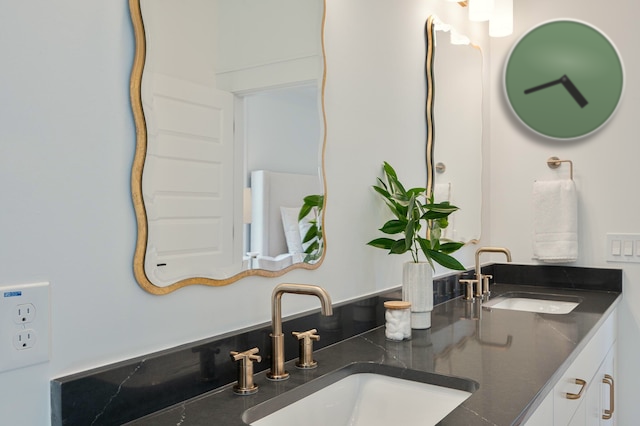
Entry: 4 h 42 min
